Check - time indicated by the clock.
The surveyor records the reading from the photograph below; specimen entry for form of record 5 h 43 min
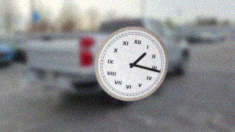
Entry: 1 h 16 min
